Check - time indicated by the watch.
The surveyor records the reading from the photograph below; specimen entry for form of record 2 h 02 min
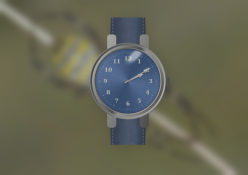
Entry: 2 h 10 min
